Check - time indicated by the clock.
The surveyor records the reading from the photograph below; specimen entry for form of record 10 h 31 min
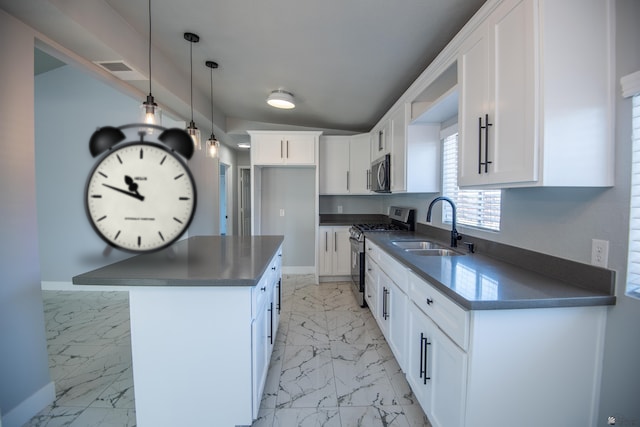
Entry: 10 h 48 min
